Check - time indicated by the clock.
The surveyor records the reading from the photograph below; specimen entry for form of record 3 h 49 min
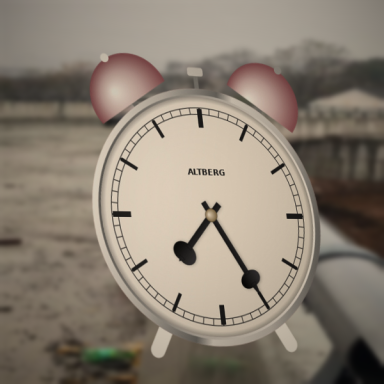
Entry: 7 h 25 min
